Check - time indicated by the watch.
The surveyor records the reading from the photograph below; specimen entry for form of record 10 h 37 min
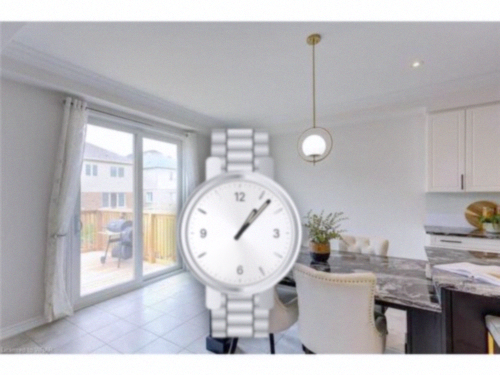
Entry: 1 h 07 min
